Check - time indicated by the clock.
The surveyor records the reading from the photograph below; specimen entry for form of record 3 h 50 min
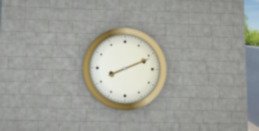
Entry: 8 h 11 min
